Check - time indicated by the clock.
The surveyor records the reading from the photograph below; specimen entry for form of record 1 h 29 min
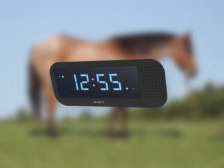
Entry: 12 h 55 min
